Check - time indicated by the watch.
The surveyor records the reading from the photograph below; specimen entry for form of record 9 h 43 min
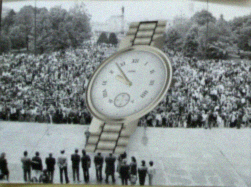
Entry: 9 h 53 min
